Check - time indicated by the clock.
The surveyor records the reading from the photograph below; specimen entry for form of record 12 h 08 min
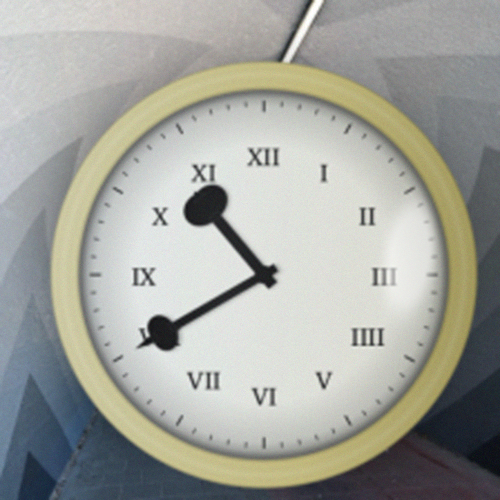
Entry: 10 h 40 min
